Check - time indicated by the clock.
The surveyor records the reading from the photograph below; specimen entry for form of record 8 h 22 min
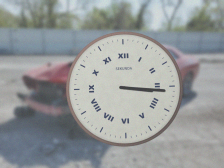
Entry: 3 h 16 min
